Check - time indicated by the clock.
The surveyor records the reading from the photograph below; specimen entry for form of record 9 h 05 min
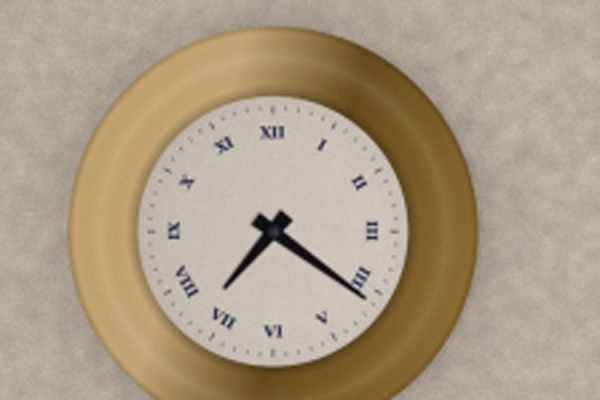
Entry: 7 h 21 min
